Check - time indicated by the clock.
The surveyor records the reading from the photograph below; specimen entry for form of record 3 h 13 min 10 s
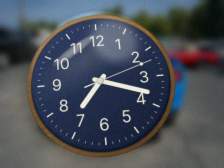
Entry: 7 h 18 min 12 s
